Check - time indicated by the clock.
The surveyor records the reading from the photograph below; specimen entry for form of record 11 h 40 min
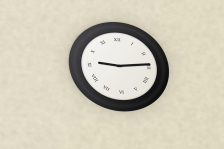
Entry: 9 h 14 min
